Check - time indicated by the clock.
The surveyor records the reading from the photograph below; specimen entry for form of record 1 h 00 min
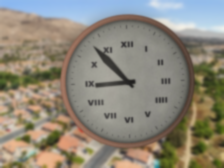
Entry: 8 h 53 min
